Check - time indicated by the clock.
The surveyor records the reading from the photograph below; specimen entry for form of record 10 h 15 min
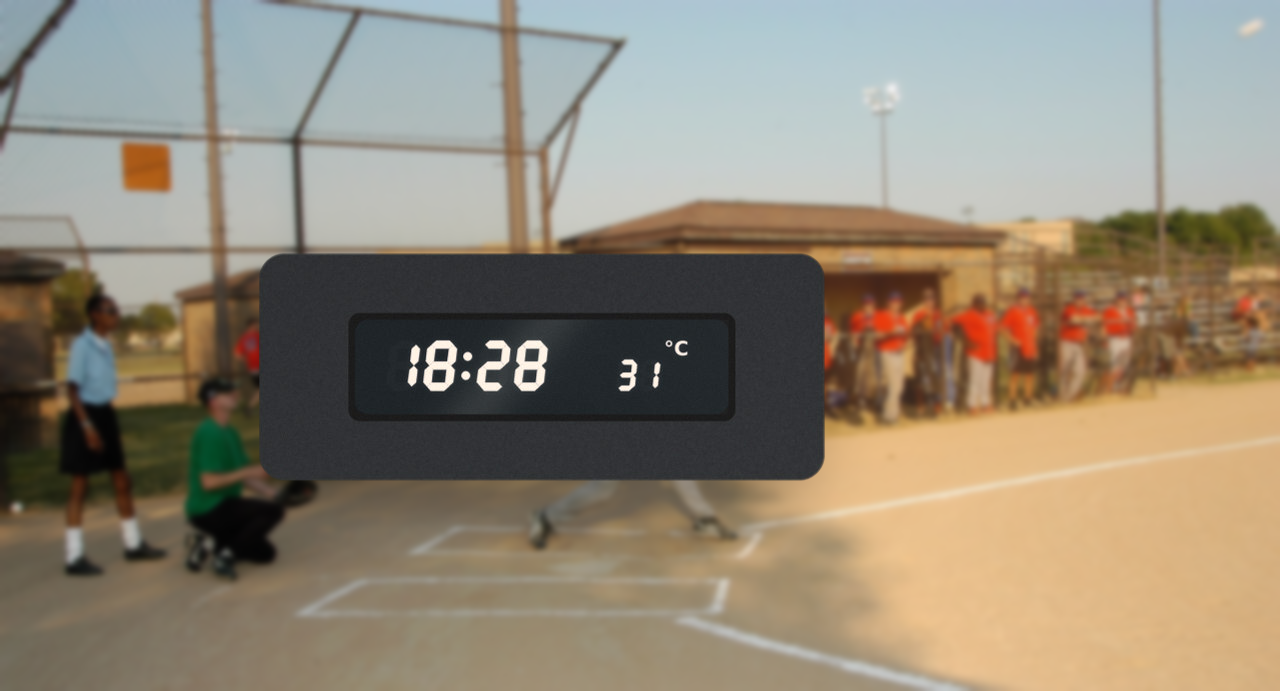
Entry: 18 h 28 min
